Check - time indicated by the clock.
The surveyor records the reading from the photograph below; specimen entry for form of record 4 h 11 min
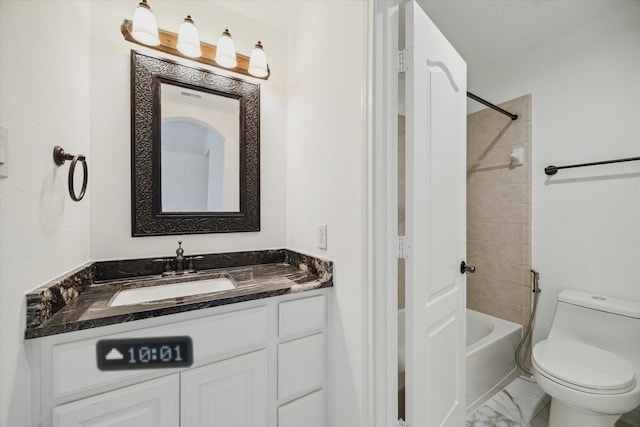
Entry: 10 h 01 min
